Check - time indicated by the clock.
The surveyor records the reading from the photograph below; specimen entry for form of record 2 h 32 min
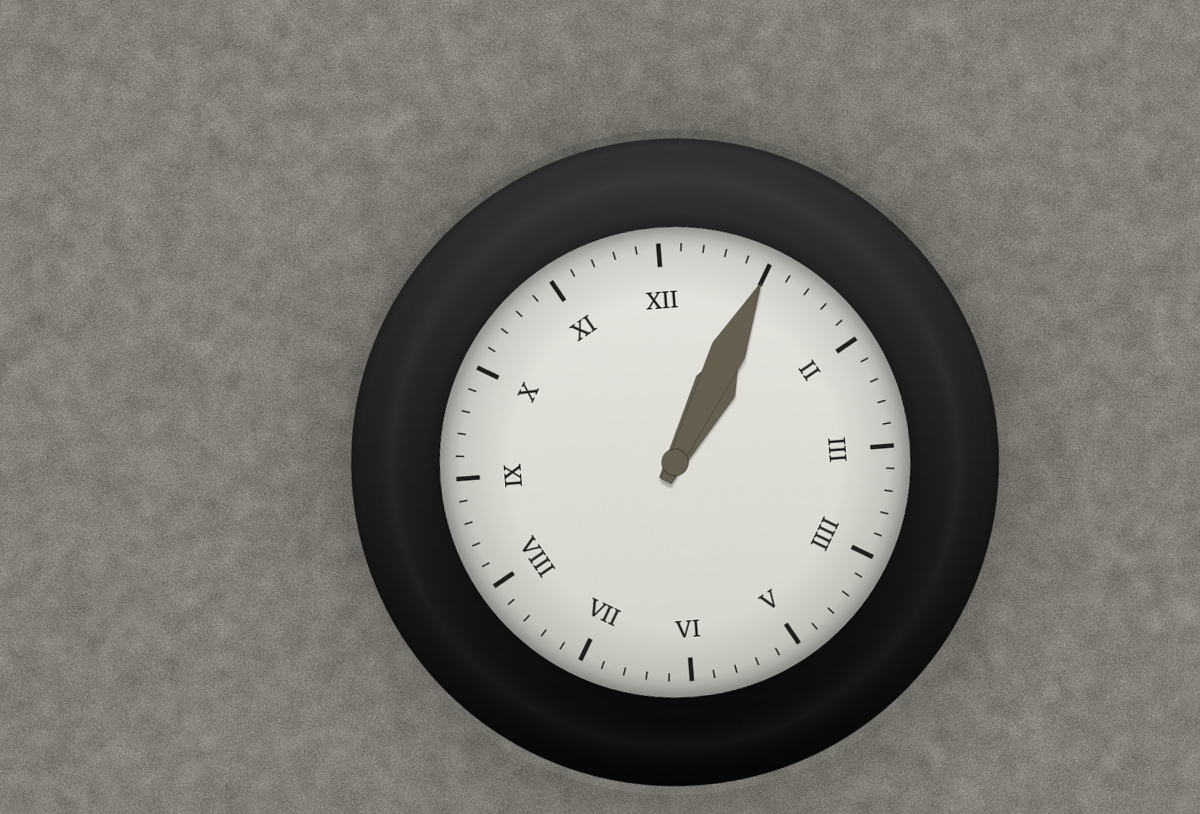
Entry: 1 h 05 min
